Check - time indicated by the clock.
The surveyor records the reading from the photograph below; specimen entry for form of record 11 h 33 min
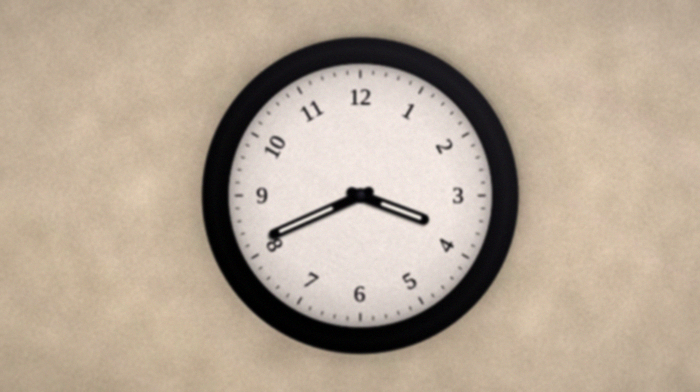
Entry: 3 h 41 min
